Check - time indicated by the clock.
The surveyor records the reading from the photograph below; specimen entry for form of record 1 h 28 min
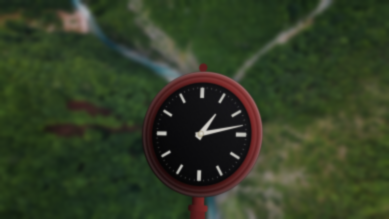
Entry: 1 h 13 min
